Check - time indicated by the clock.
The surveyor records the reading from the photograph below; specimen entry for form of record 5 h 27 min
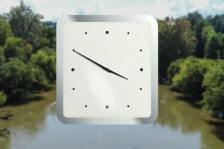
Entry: 3 h 50 min
